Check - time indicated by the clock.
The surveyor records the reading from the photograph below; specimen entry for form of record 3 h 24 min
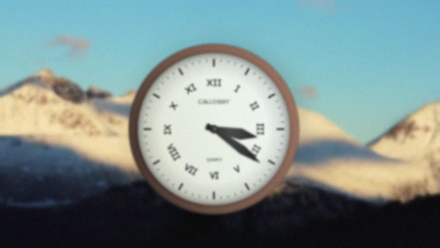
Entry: 3 h 21 min
